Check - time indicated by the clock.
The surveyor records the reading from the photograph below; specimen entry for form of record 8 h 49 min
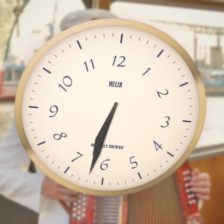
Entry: 6 h 32 min
